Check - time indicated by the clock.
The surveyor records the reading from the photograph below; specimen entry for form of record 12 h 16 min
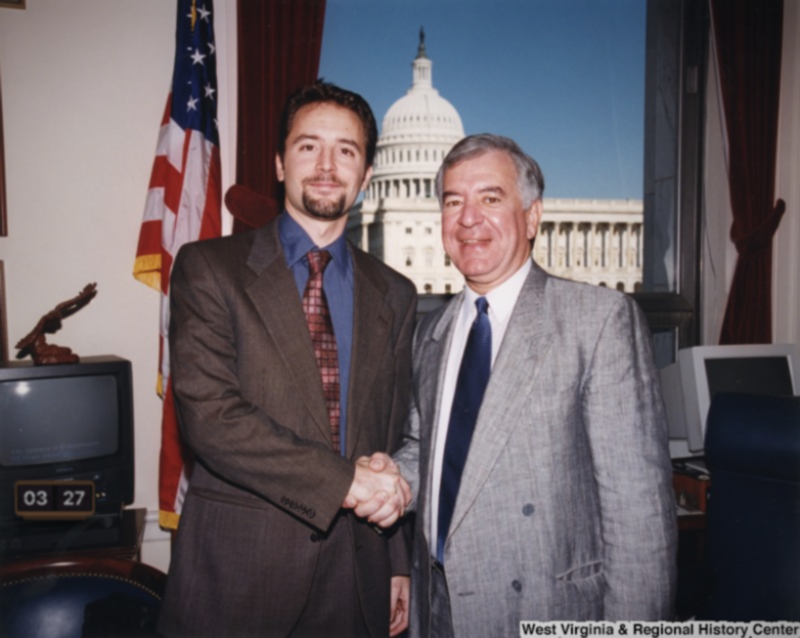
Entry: 3 h 27 min
